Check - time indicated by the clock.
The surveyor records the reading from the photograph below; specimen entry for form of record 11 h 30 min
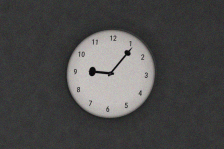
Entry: 9 h 06 min
